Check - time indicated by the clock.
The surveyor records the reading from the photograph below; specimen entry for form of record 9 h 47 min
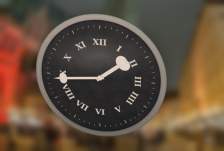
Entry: 1 h 44 min
